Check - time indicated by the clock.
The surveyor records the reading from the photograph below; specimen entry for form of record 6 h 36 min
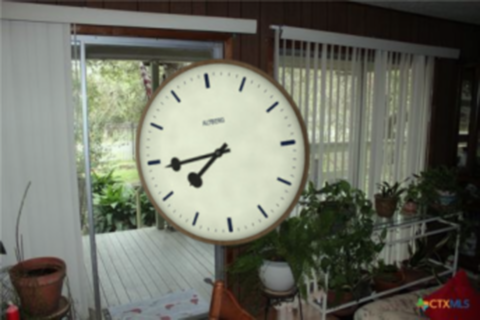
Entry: 7 h 44 min
